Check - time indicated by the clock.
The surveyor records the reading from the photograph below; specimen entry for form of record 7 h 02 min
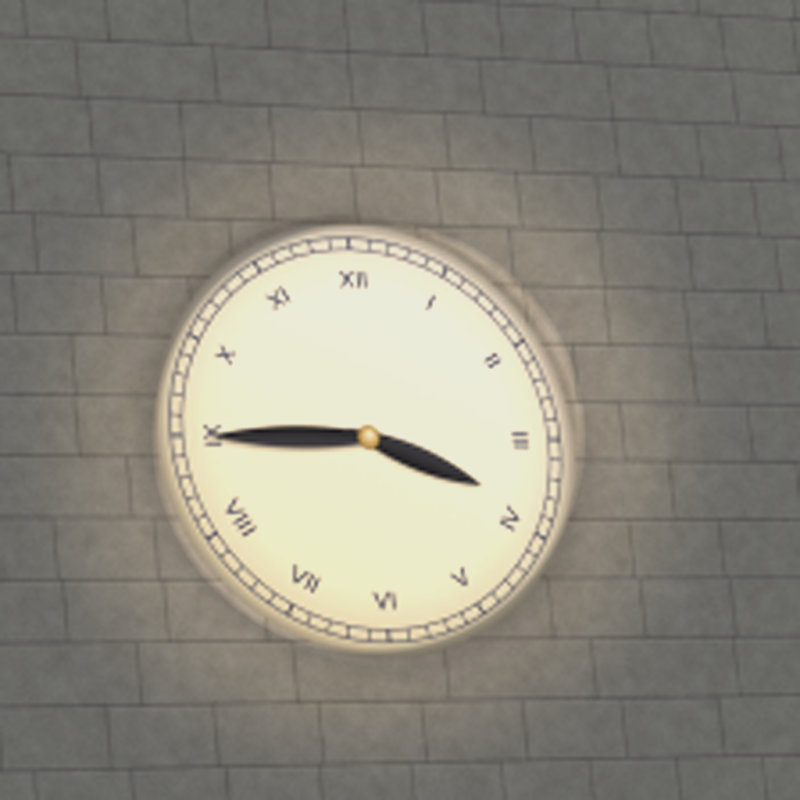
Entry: 3 h 45 min
